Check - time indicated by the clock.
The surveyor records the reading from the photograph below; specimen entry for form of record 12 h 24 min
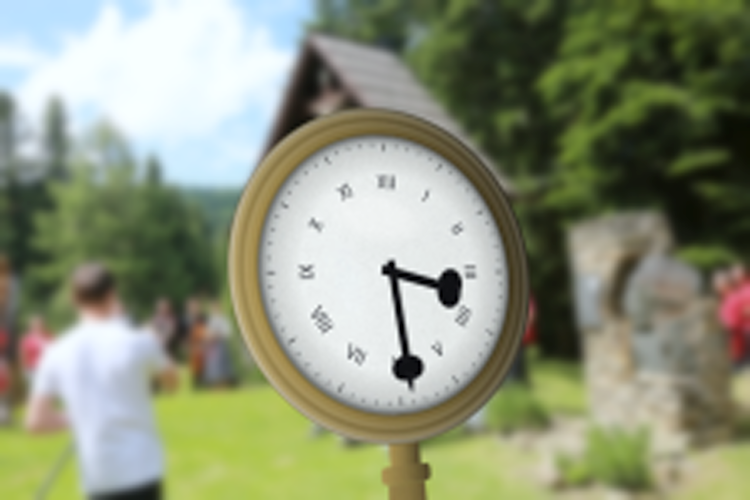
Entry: 3 h 29 min
